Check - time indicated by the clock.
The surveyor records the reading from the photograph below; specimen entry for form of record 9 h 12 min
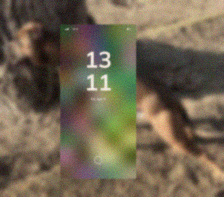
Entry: 13 h 11 min
